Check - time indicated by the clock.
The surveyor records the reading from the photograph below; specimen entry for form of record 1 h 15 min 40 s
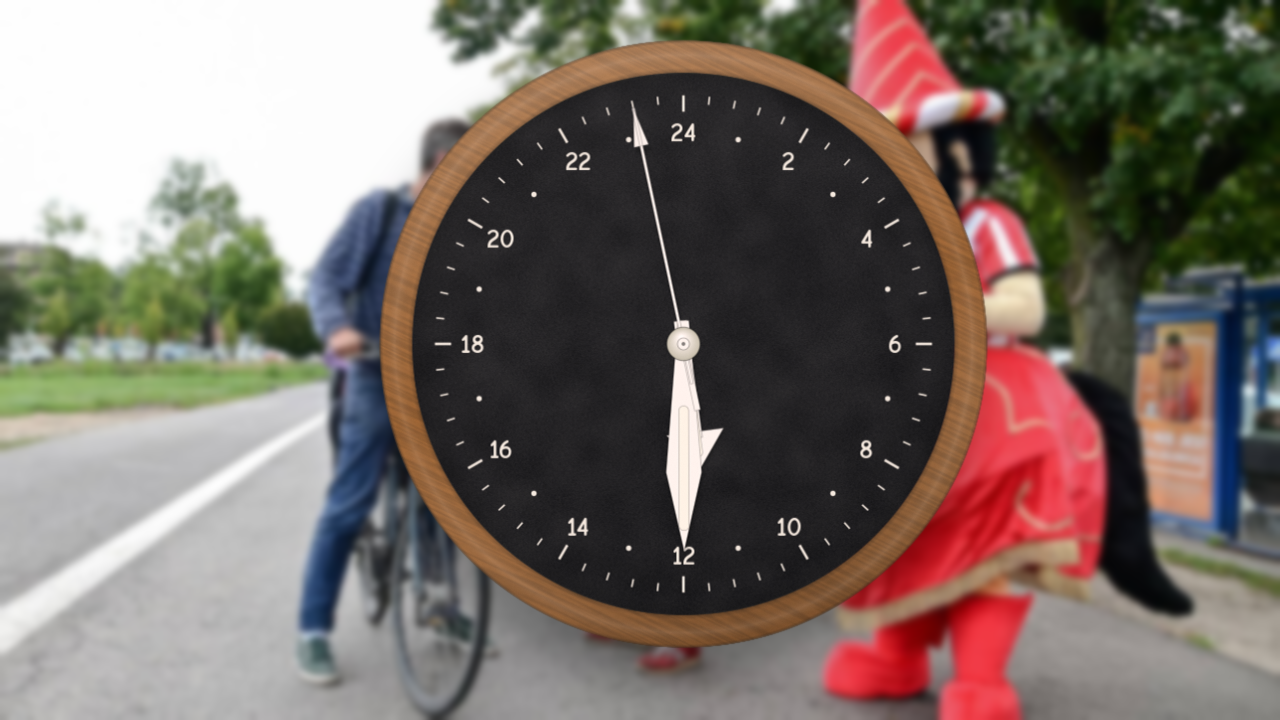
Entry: 11 h 29 min 58 s
